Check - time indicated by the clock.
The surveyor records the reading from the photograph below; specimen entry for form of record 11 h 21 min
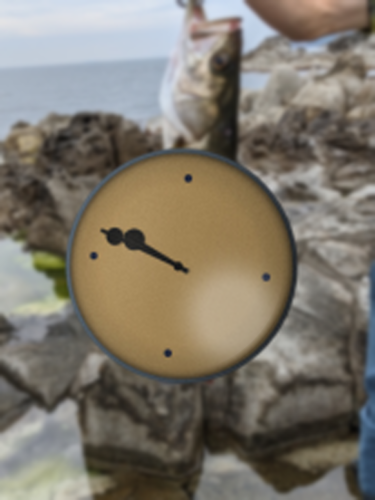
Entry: 9 h 48 min
